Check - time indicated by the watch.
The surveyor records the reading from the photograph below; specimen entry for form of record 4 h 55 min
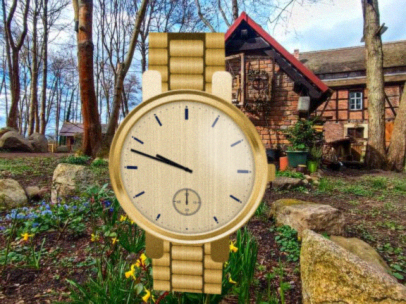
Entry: 9 h 48 min
